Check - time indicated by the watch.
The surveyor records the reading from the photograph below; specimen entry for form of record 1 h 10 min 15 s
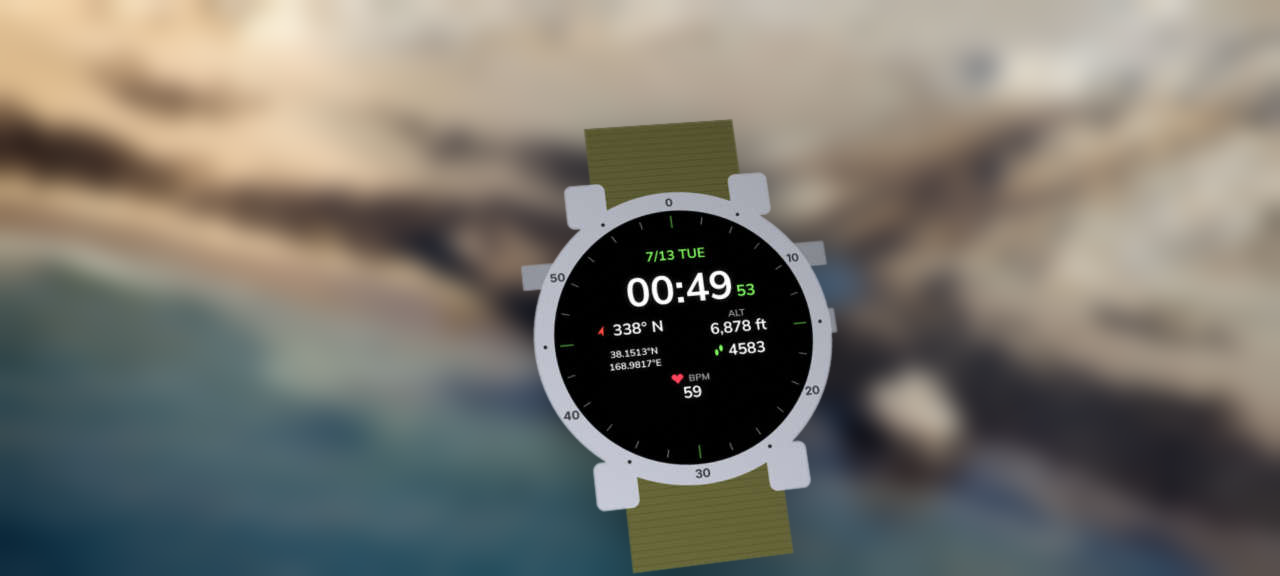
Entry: 0 h 49 min 53 s
